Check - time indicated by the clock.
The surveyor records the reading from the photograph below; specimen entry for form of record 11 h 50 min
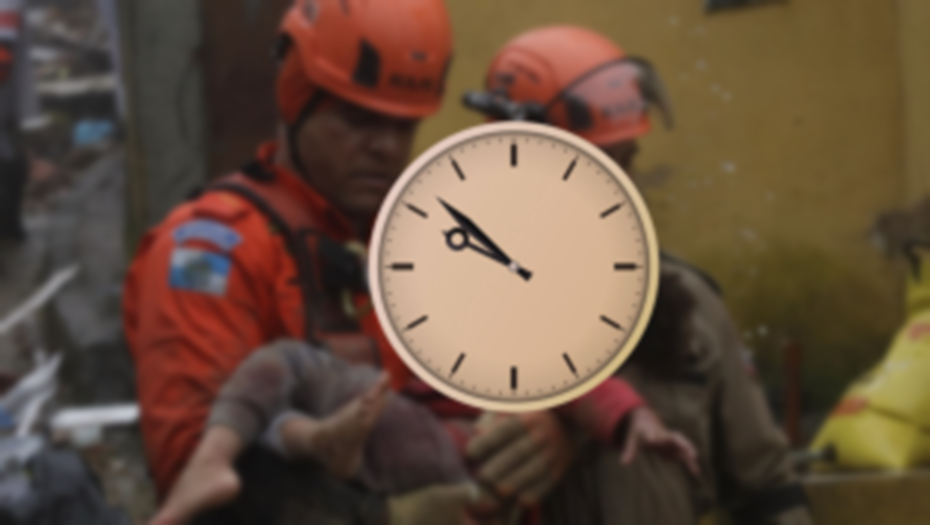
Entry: 9 h 52 min
